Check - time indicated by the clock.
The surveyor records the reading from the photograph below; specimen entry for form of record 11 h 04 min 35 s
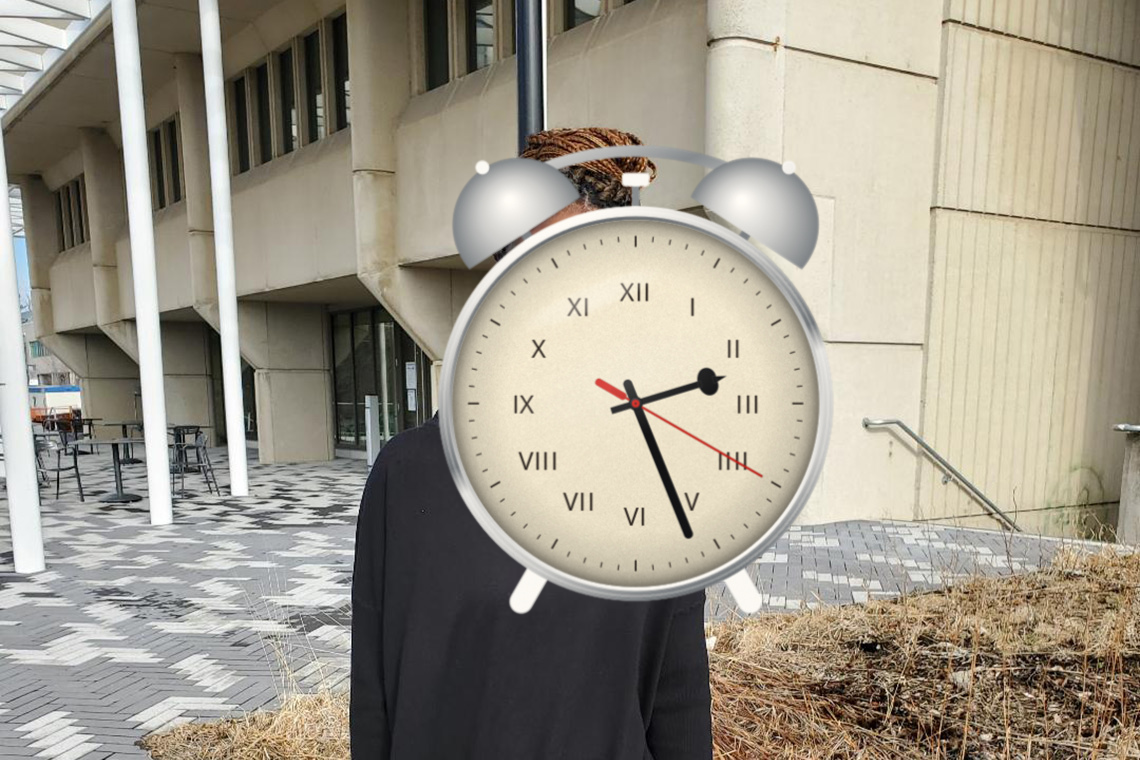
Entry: 2 h 26 min 20 s
